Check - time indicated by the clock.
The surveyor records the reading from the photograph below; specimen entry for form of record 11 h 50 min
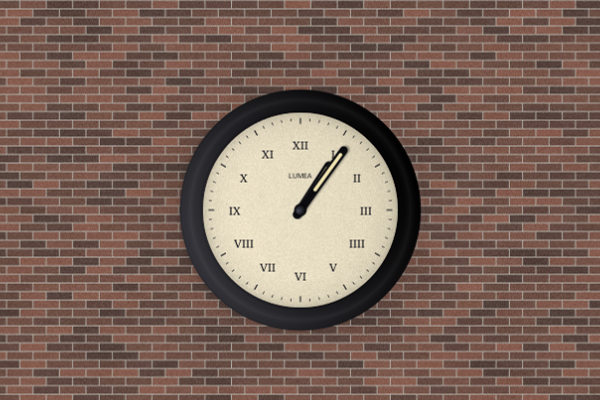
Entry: 1 h 06 min
